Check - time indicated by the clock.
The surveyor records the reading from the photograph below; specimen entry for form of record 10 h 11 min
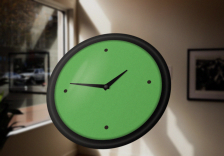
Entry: 1 h 47 min
